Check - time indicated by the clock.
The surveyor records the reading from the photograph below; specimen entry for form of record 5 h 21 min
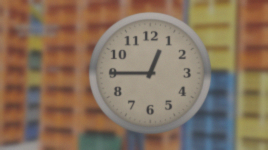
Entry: 12 h 45 min
